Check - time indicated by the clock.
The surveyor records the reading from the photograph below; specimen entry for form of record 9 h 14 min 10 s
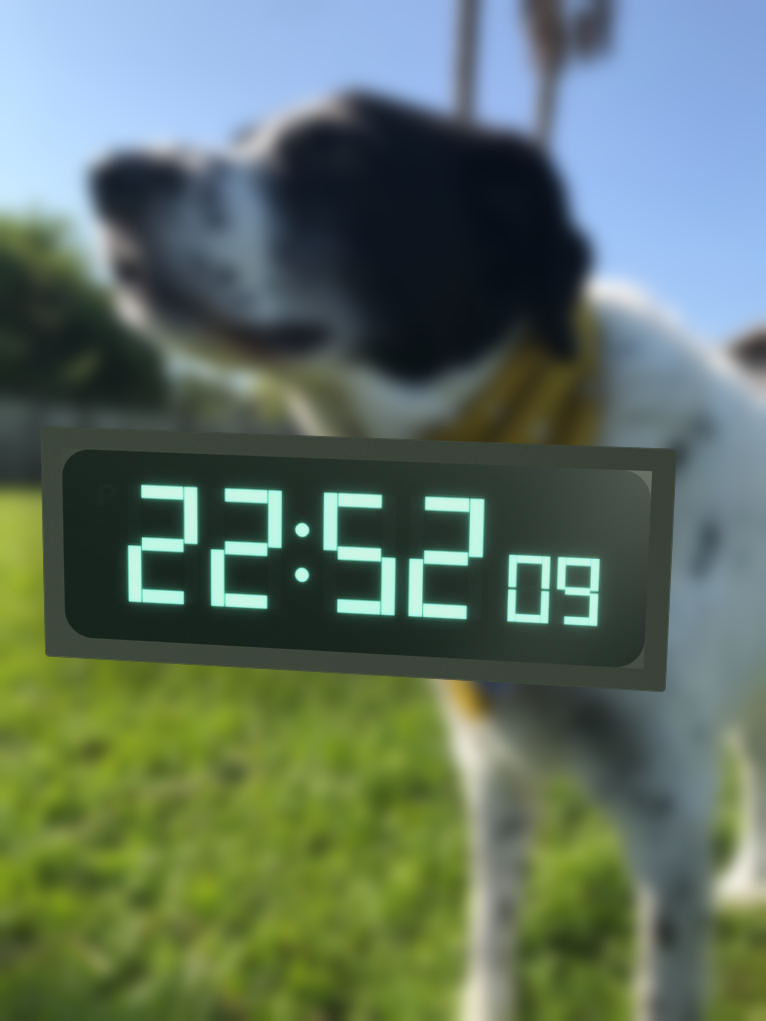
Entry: 22 h 52 min 09 s
